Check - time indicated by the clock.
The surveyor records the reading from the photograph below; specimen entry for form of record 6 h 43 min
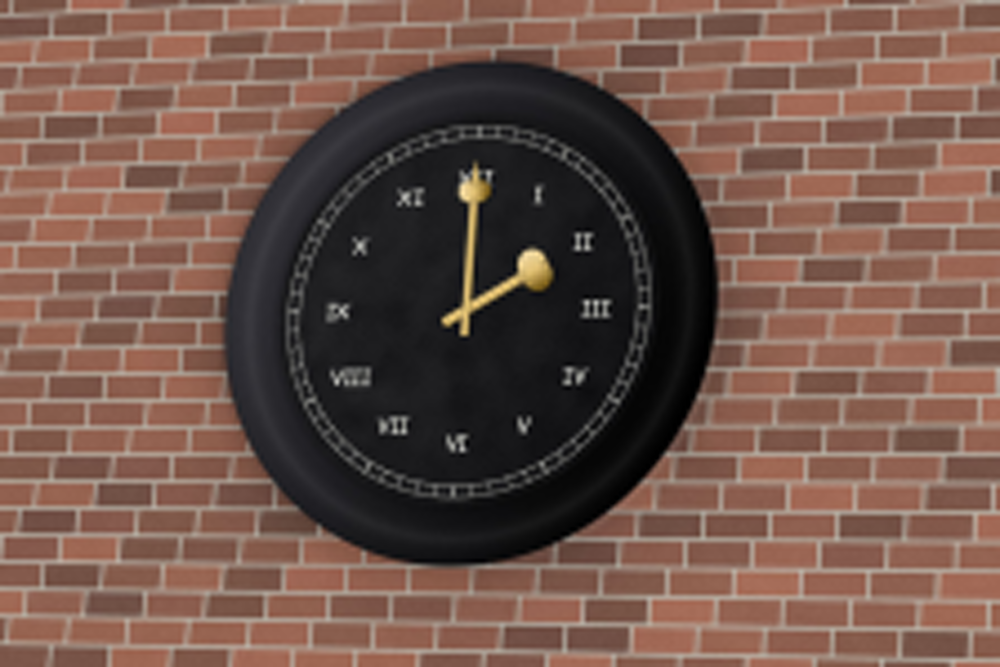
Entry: 2 h 00 min
